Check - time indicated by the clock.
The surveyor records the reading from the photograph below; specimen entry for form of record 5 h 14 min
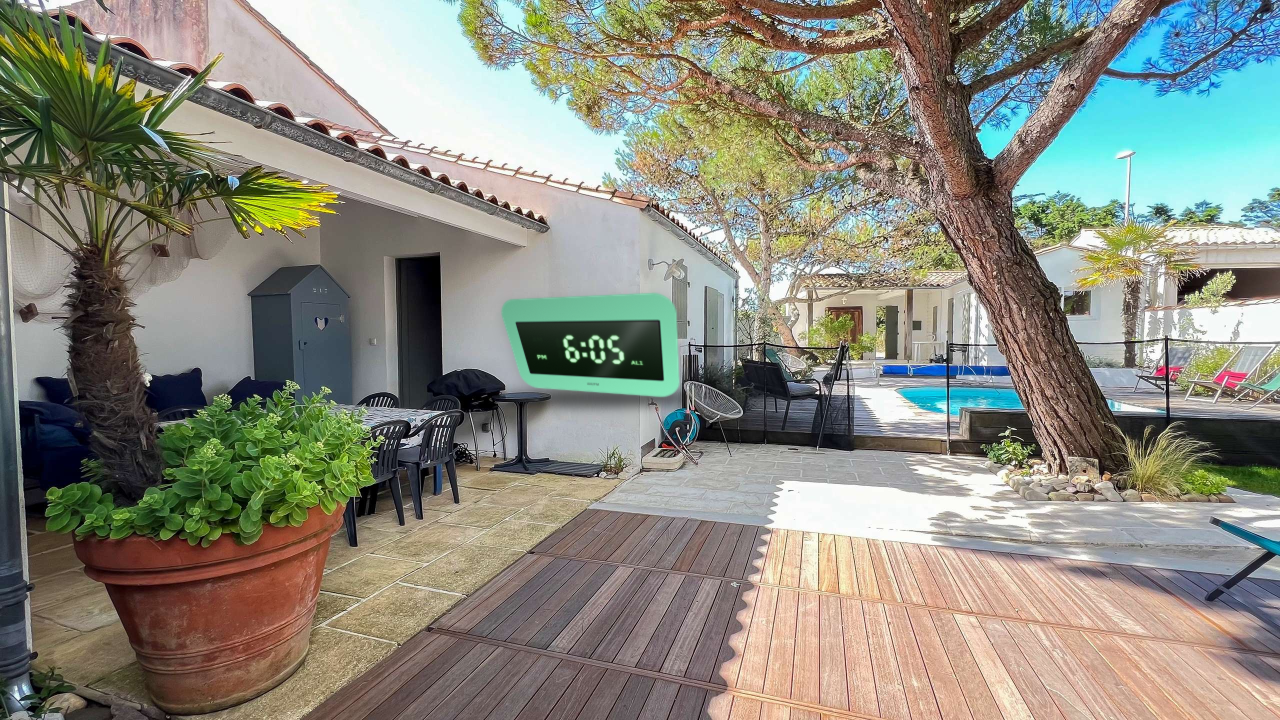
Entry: 6 h 05 min
